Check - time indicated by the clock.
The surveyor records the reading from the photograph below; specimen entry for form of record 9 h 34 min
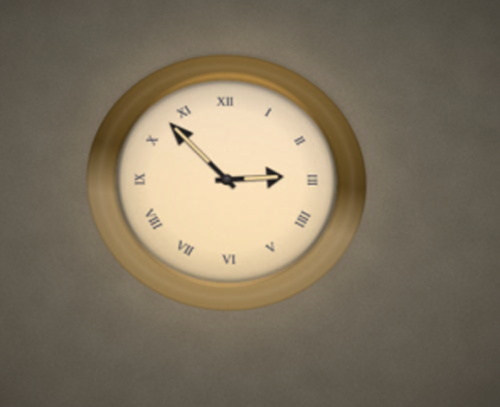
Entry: 2 h 53 min
